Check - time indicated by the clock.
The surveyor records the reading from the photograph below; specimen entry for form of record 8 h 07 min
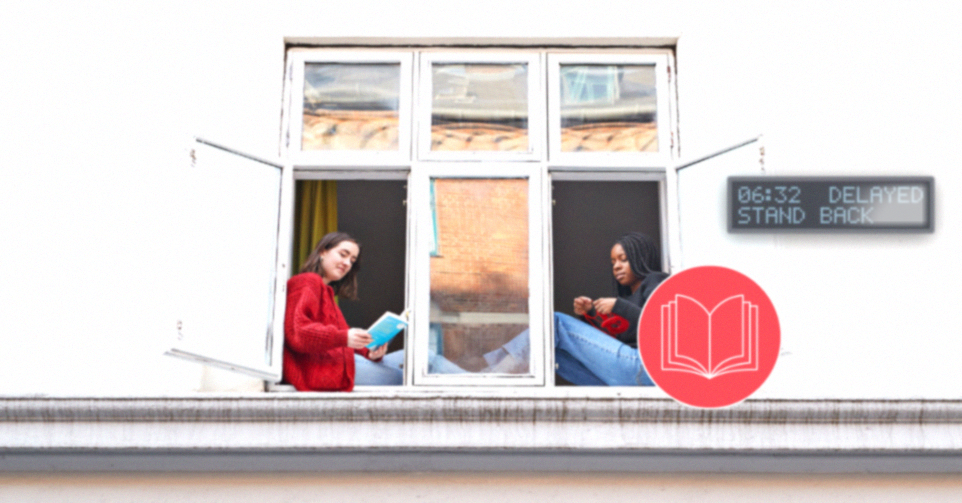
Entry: 6 h 32 min
